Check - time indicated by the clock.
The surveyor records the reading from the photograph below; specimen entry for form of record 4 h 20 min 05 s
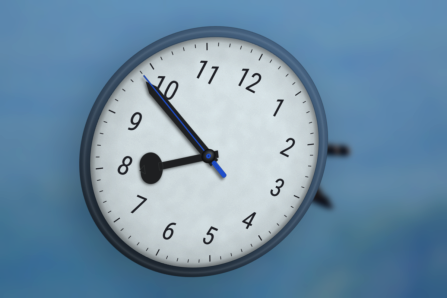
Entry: 7 h 48 min 49 s
